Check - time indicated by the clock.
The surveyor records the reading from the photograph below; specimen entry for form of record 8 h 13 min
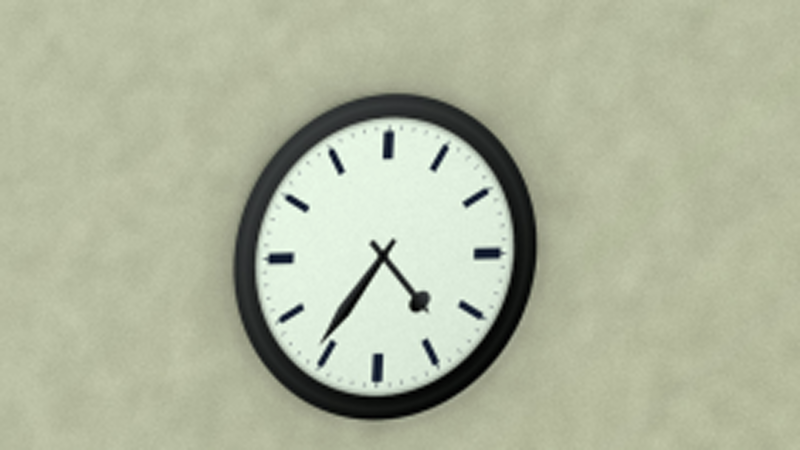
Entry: 4 h 36 min
